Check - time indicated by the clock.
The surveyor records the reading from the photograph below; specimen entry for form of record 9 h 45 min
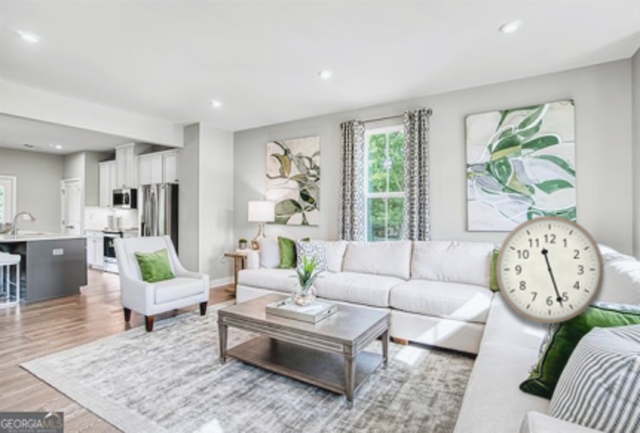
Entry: 11 h 27 min
